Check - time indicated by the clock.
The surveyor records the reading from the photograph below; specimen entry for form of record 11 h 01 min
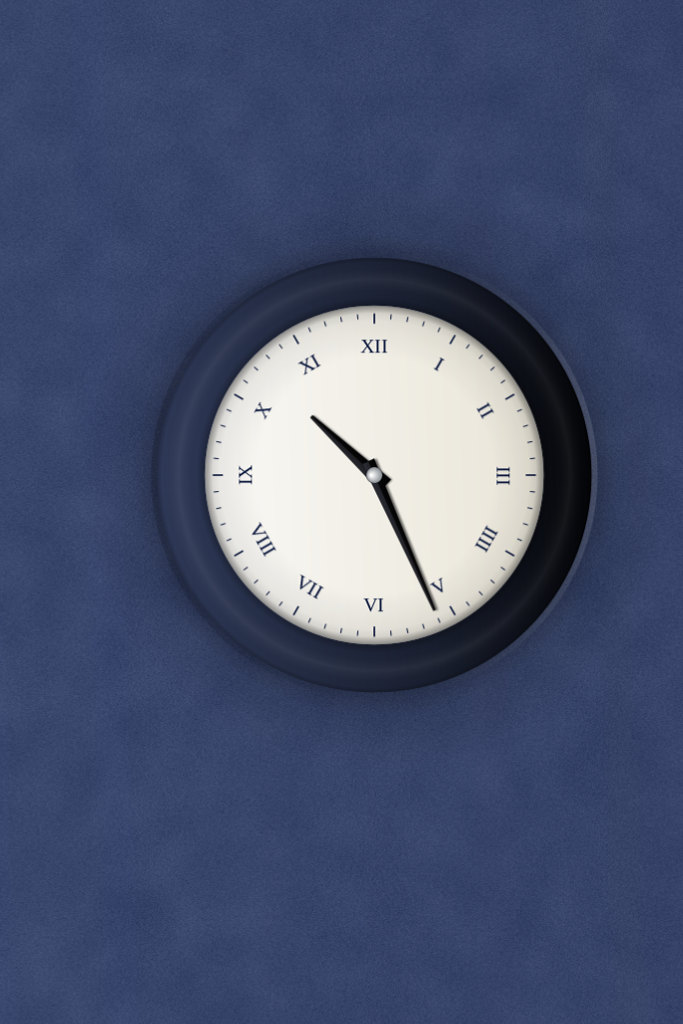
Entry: 10 h 26 min
